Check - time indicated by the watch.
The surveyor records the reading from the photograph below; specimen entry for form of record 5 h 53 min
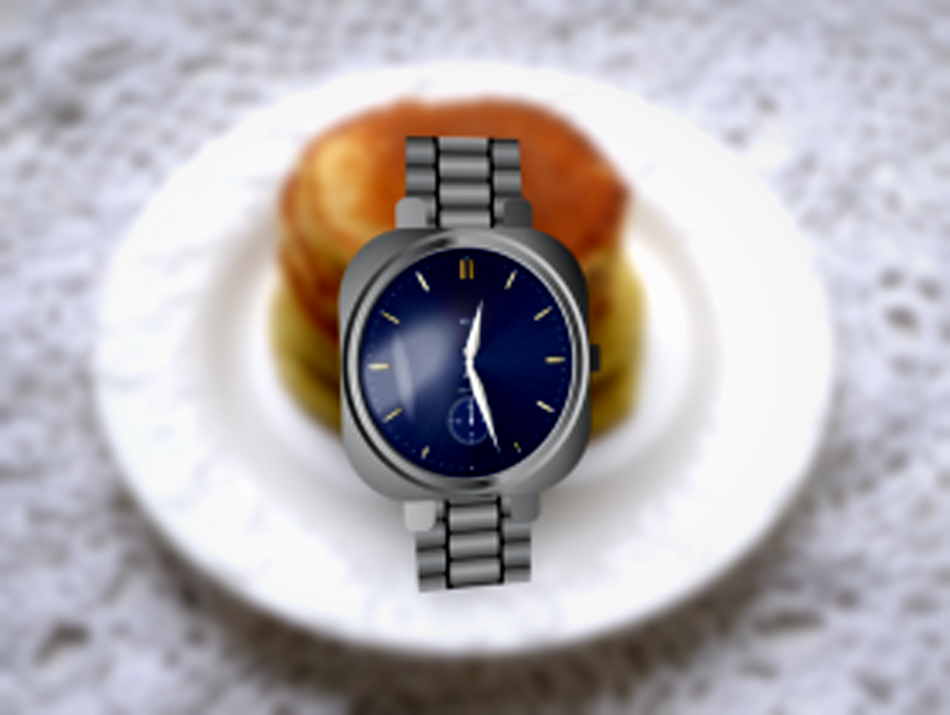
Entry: 12 h 27 min
